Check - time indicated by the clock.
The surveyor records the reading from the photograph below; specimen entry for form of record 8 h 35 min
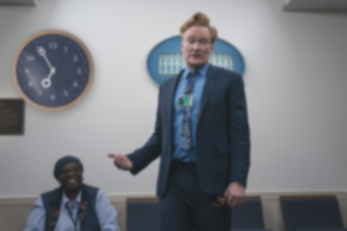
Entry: 6 h 55 min
